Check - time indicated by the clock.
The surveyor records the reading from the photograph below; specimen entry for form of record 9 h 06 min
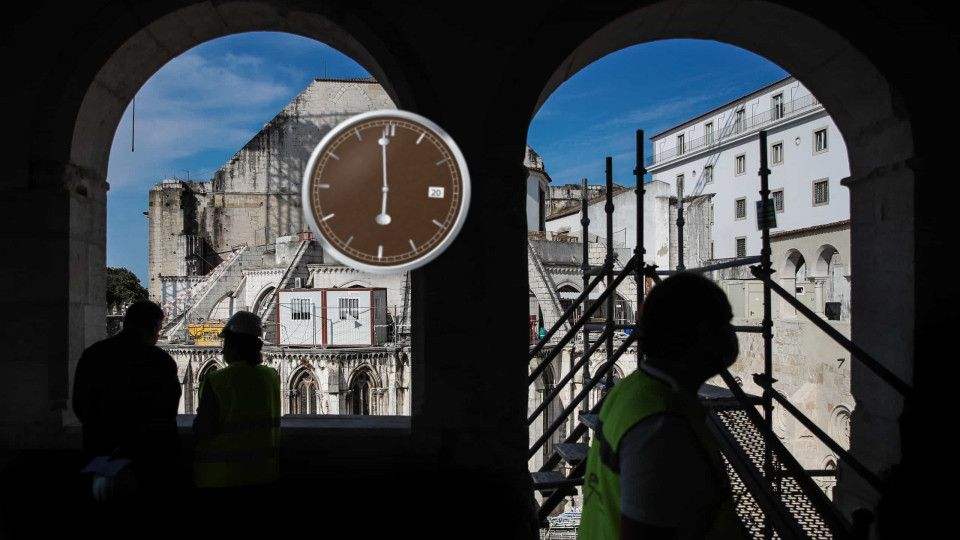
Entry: 5 h 59 min
